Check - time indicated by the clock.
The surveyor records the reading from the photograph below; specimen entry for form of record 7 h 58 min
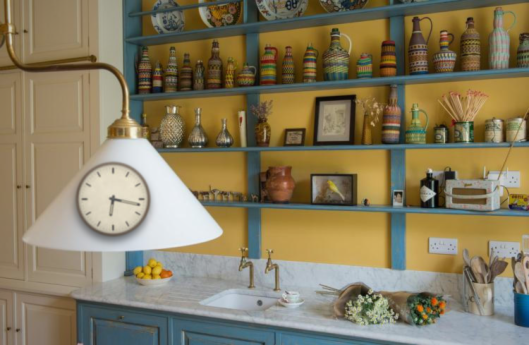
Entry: 6 h 17 min
